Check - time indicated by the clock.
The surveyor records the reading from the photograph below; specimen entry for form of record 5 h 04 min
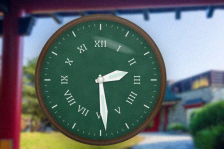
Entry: 2 h 29 min
